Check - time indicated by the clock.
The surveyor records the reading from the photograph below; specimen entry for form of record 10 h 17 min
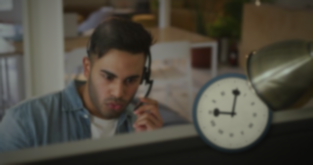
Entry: 9 h 01 min
